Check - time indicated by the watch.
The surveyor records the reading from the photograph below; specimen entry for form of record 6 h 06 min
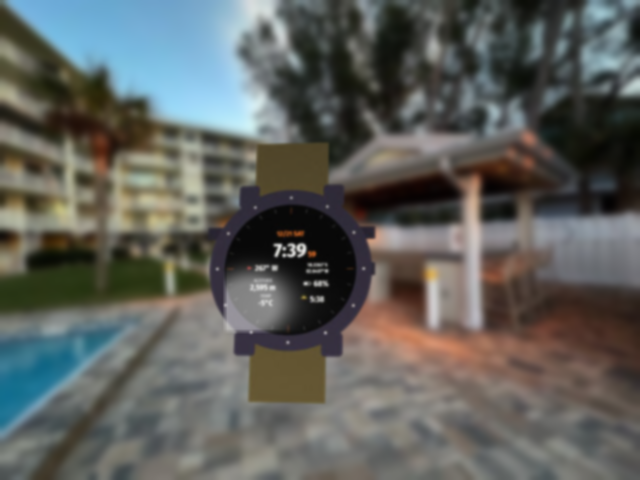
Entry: 7 h 39 min
